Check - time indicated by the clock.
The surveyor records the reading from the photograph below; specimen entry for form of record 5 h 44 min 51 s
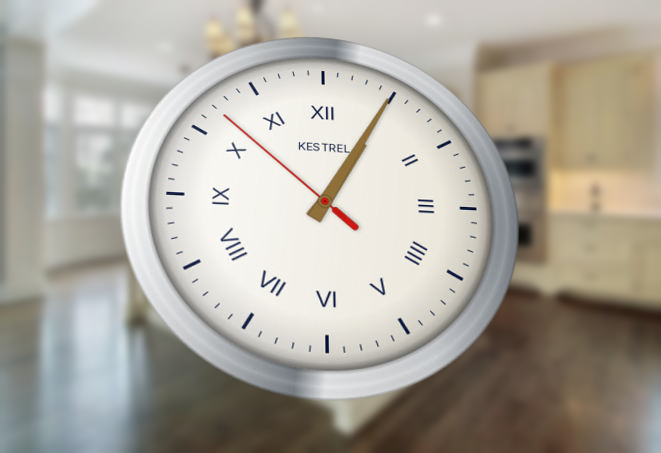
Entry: 1 h 04 min 52 s
